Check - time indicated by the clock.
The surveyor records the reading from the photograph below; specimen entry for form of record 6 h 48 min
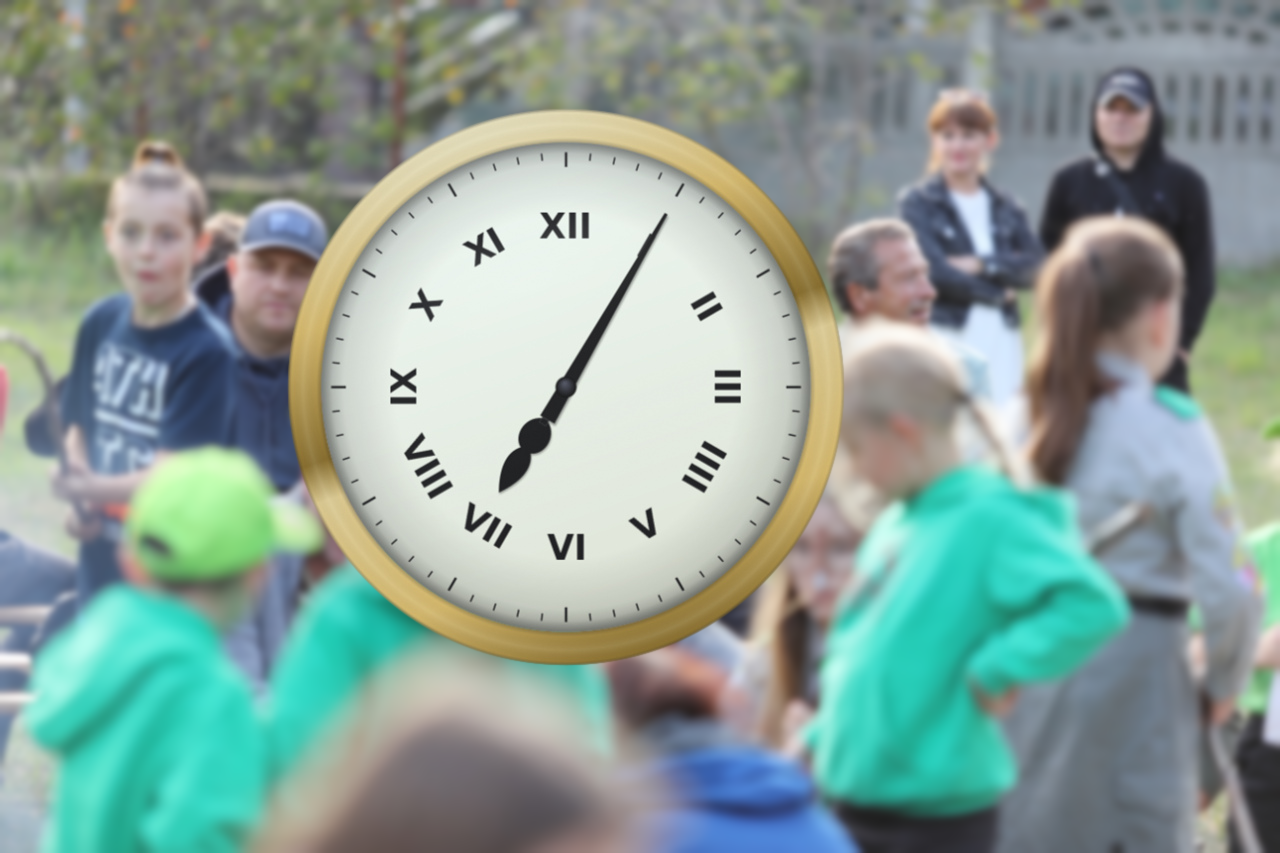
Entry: 7 h 05 min
